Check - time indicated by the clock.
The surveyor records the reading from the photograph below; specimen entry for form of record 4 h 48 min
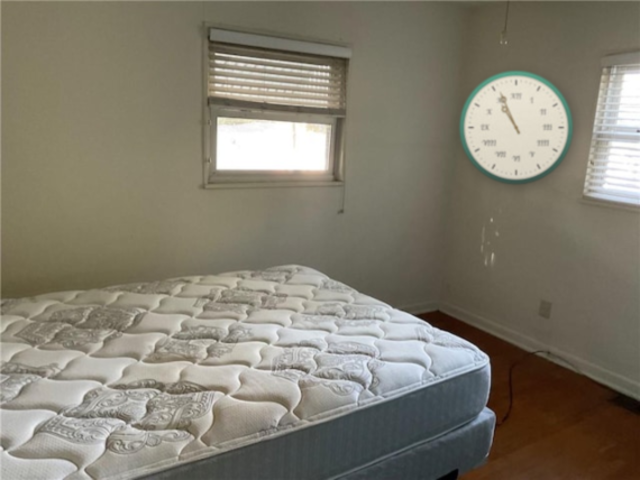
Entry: 10 h 56 min
